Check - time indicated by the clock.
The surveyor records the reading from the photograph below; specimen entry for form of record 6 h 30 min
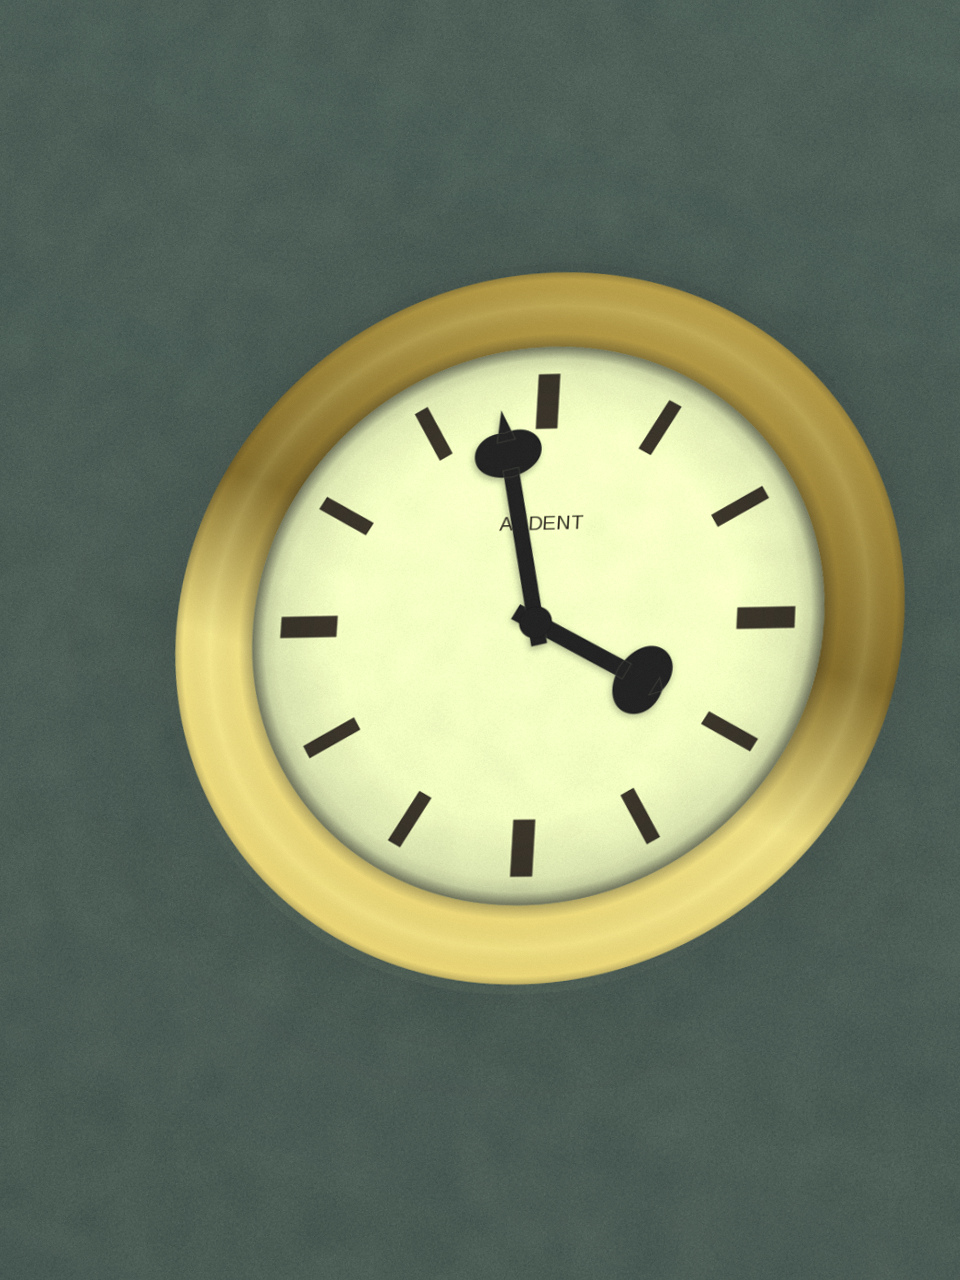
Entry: 3 h 58 min
